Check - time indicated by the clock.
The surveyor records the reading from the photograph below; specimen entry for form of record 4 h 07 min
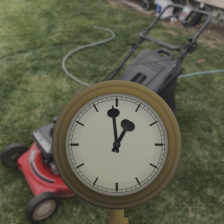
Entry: 12 h 59 min
